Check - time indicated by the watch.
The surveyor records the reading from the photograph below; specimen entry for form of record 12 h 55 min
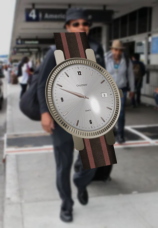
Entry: 9 h 49 min
